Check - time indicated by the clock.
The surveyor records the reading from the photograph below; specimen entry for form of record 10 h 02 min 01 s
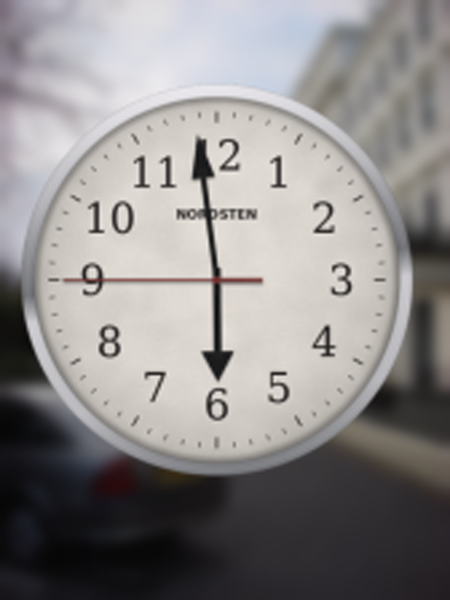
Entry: 5 h 58 min 45 s
